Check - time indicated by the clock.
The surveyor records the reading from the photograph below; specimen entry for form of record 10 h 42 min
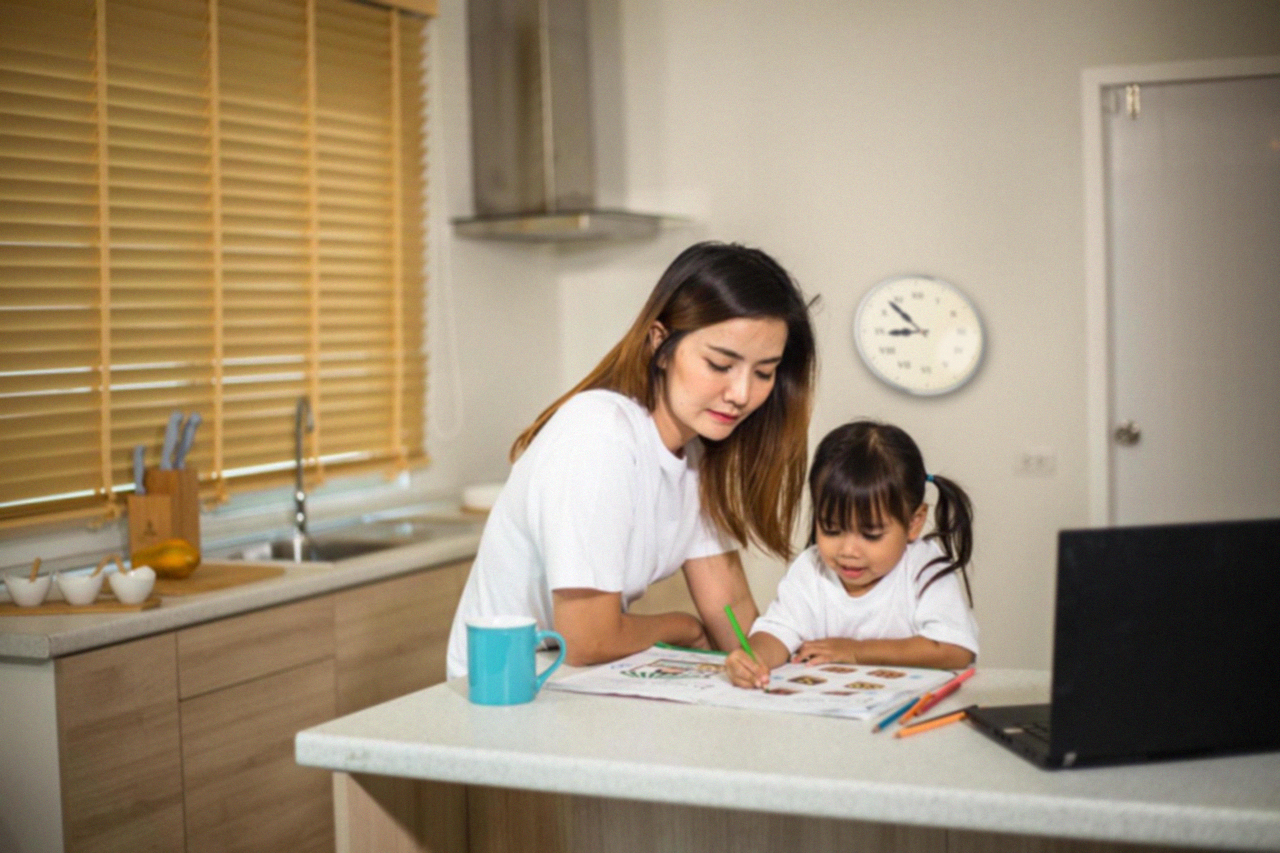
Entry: 8 h 53 min
